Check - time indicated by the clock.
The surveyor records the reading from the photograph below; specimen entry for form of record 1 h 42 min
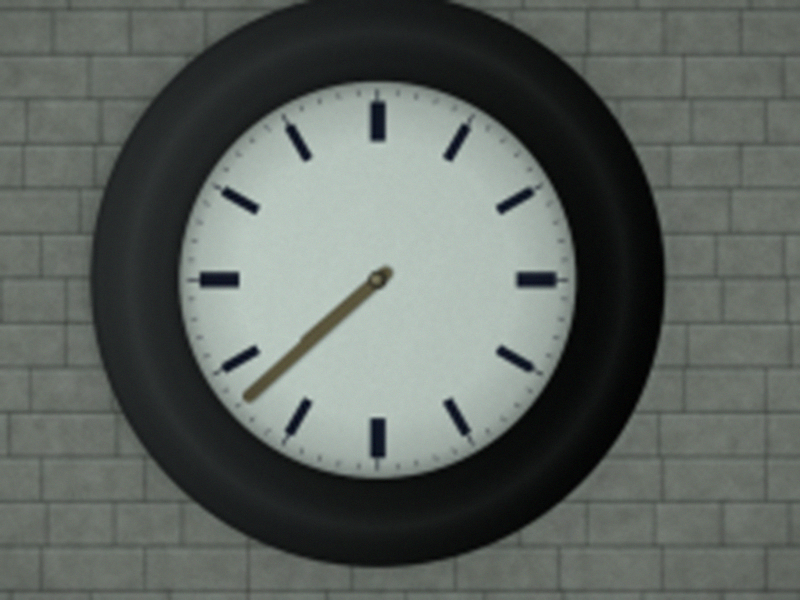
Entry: 7 h 38 min
